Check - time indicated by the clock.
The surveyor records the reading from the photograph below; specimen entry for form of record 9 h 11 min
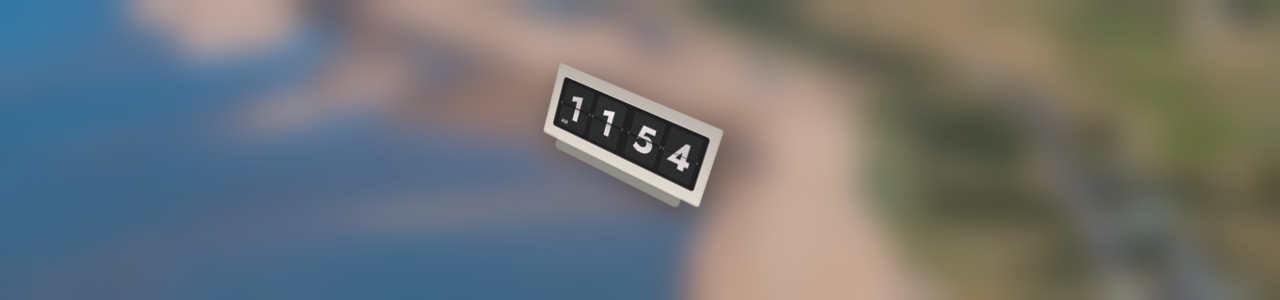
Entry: 11 h 54 min
